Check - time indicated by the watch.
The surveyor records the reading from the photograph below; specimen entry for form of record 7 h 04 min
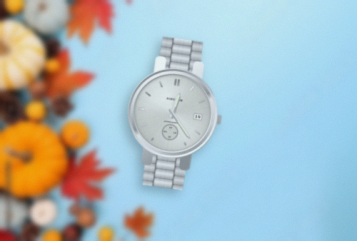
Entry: 12 h 23 min
